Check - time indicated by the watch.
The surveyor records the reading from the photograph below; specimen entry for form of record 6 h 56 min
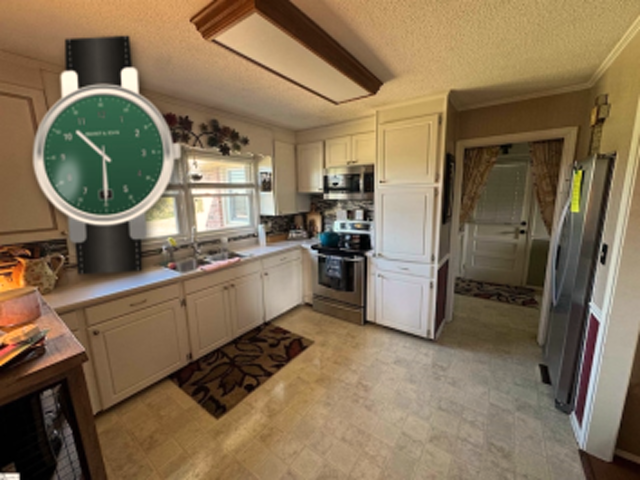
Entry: 10 h 30 min
